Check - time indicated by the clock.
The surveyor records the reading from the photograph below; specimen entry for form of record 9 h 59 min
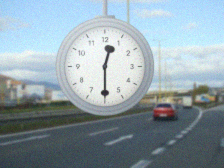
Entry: 12 h 30 min
